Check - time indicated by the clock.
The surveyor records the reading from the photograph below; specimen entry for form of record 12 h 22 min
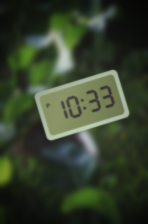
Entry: 10 h 33 min
